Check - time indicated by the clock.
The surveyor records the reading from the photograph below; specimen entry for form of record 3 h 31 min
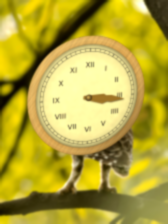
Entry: 3 h 16 min
